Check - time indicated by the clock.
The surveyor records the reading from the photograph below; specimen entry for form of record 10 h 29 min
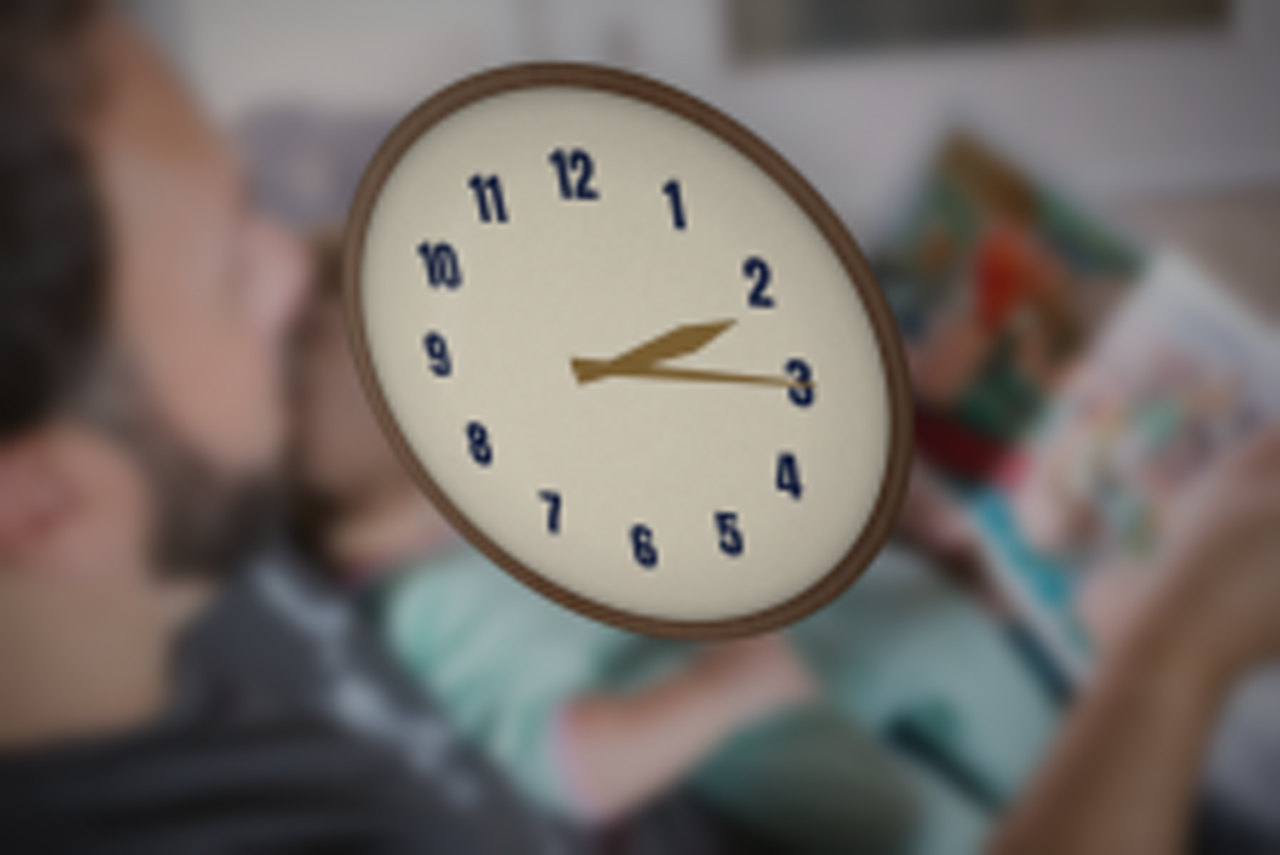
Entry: 2 h 15 min
